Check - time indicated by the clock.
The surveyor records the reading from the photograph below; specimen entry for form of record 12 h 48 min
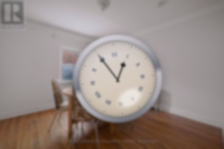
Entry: 12 h 55 min
